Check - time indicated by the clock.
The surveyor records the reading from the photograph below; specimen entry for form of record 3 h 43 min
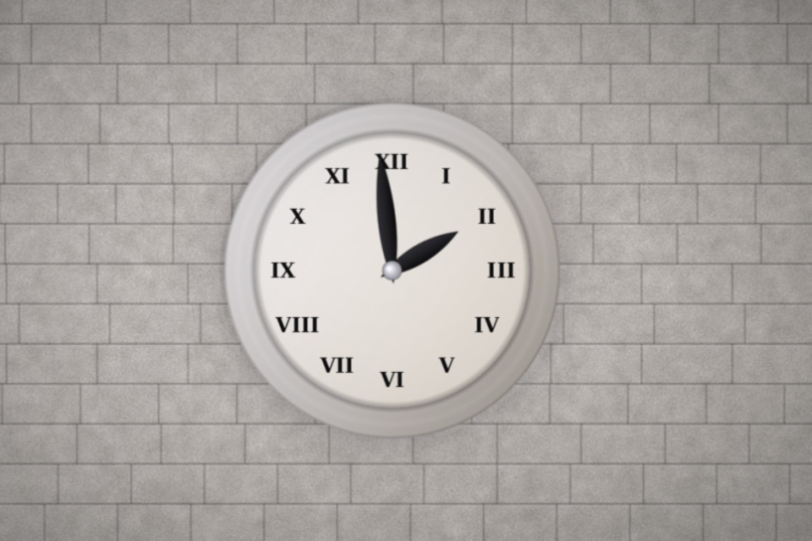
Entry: 1 h 59 min
